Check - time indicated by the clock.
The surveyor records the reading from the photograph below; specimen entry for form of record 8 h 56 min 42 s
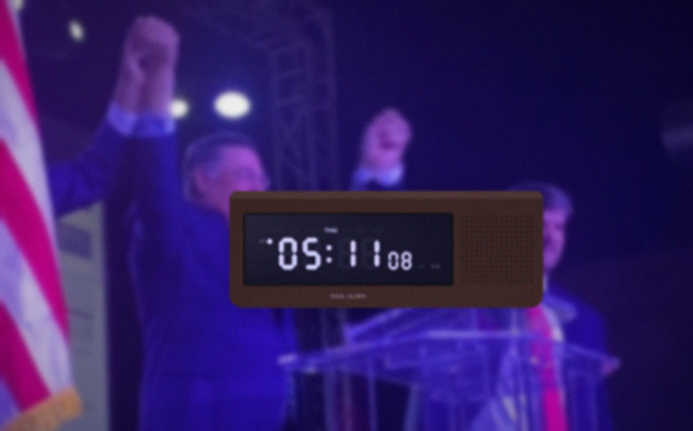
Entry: 5 h 11 min 08 s
